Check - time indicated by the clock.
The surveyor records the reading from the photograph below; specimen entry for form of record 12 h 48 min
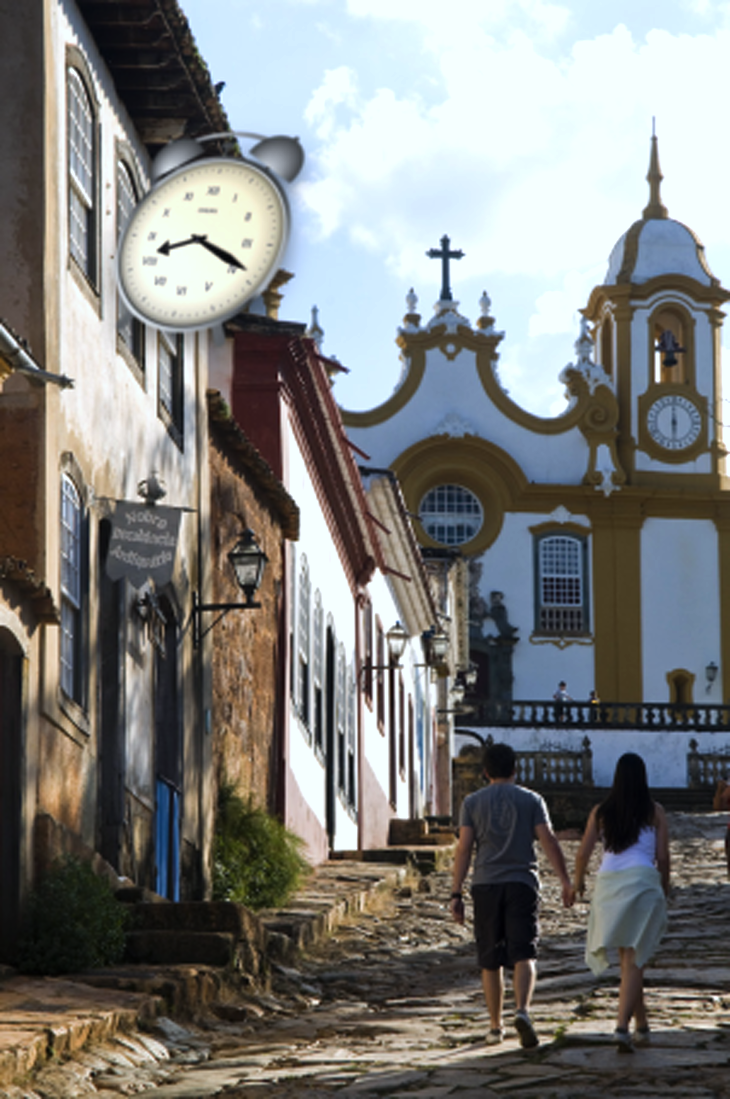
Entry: 8 h 19 min
